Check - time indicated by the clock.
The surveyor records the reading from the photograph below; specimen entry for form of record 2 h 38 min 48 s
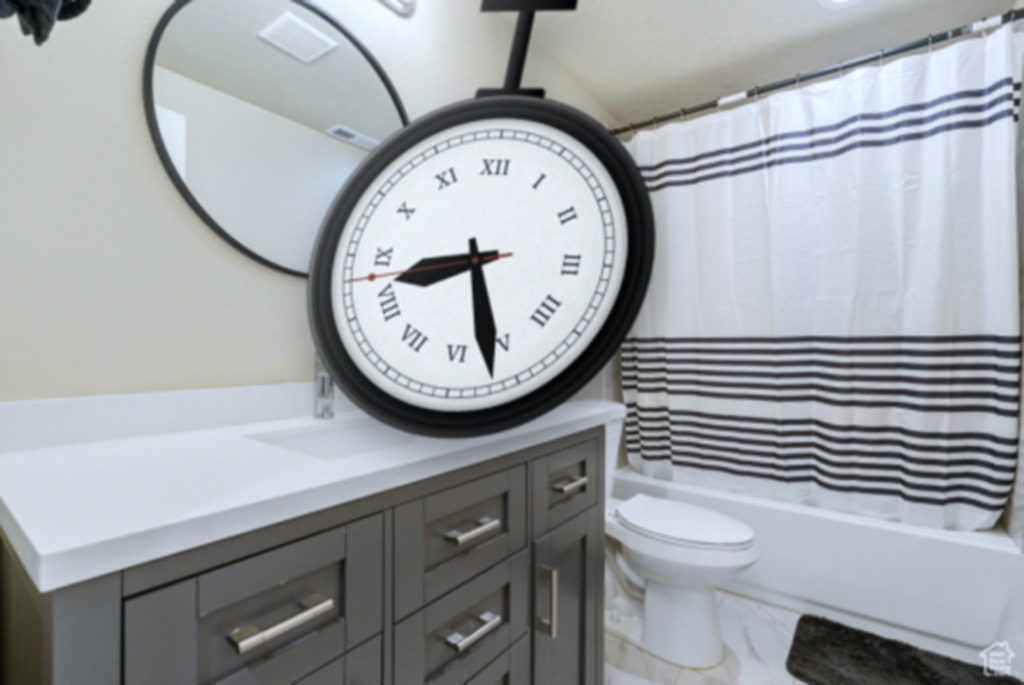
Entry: 8 h 26 min 43 s
